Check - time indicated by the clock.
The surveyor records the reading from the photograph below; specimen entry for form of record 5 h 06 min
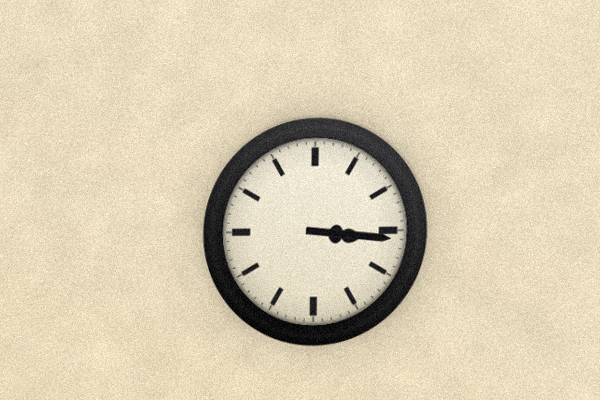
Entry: 3 h 16 min
